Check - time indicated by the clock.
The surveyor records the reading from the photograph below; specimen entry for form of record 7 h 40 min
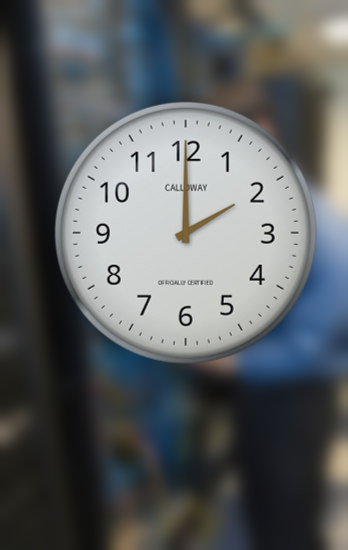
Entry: 2 h 00 min
